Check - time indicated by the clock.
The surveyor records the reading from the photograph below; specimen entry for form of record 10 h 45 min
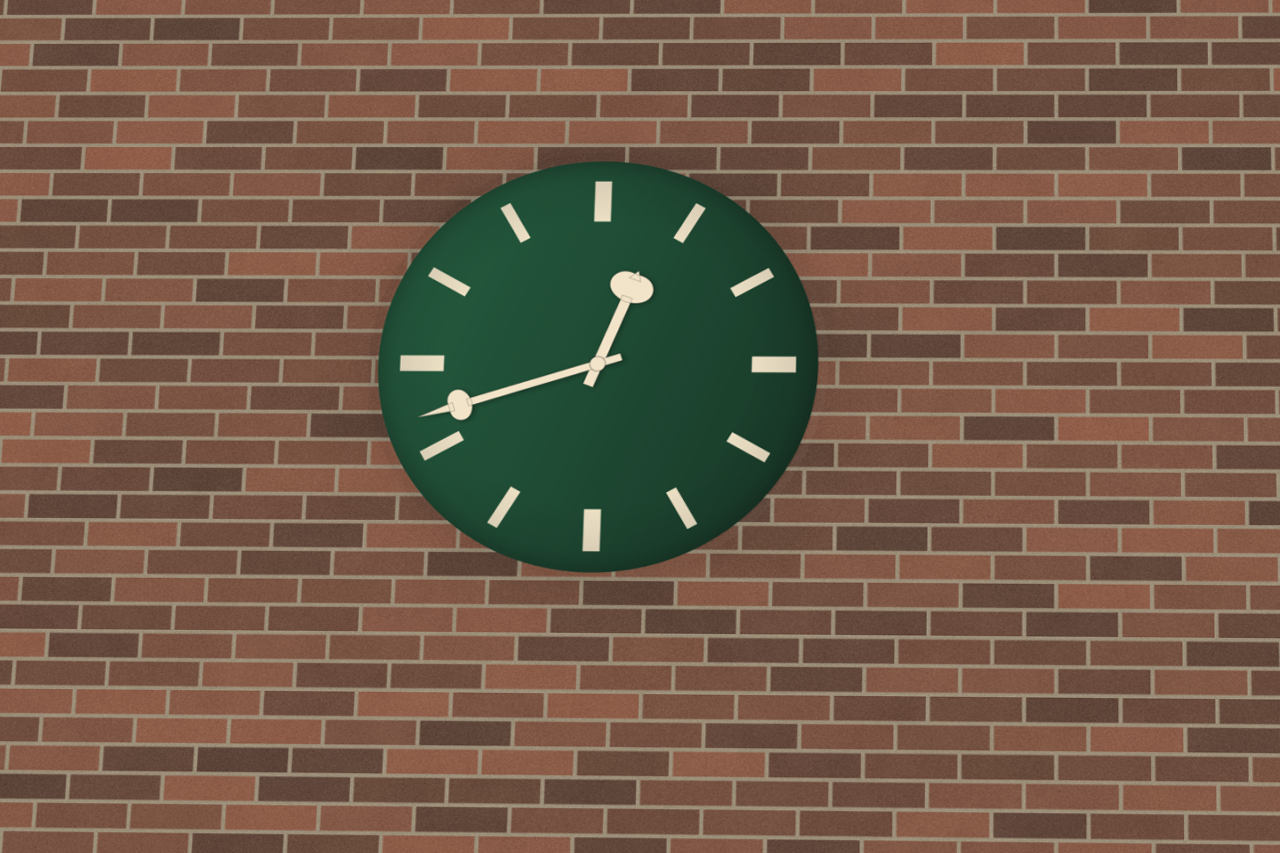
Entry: 12 h 42 min
